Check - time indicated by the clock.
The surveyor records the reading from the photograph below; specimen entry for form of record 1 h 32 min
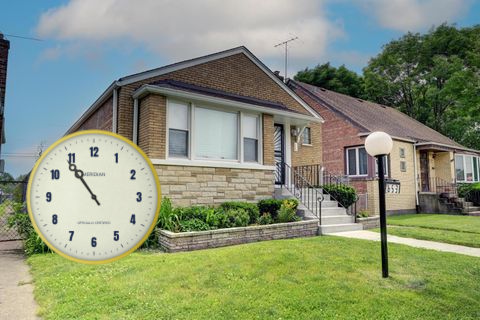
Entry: 10 h 54 min
